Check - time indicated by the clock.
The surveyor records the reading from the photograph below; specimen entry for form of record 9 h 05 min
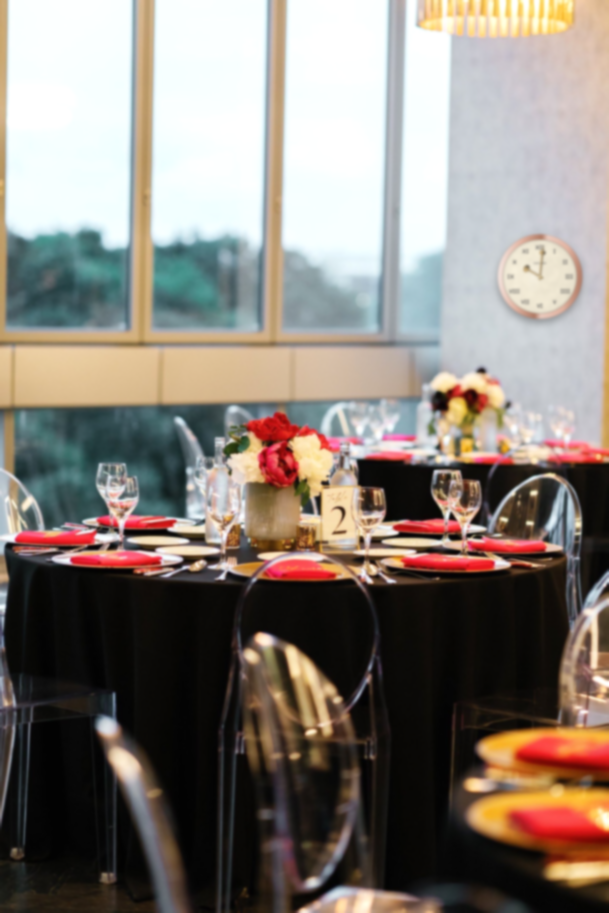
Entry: 10 h 01 min
